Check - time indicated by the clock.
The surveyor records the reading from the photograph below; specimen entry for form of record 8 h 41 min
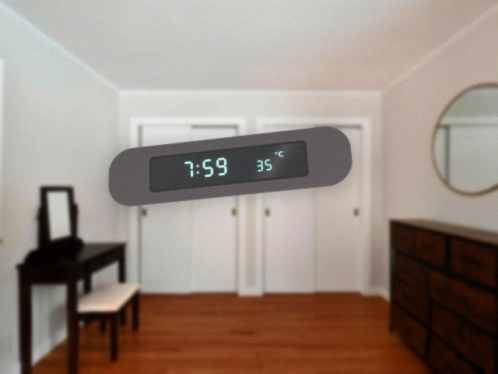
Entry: 7 h 59 min
